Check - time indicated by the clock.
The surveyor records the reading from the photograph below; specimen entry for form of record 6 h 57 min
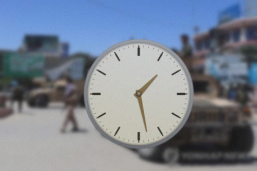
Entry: 1 h 28 min
